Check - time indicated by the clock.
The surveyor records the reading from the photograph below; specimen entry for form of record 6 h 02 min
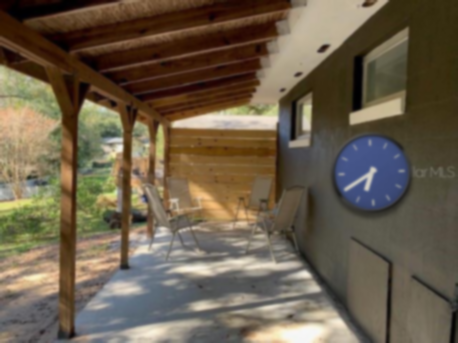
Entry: 6 h 40 min
